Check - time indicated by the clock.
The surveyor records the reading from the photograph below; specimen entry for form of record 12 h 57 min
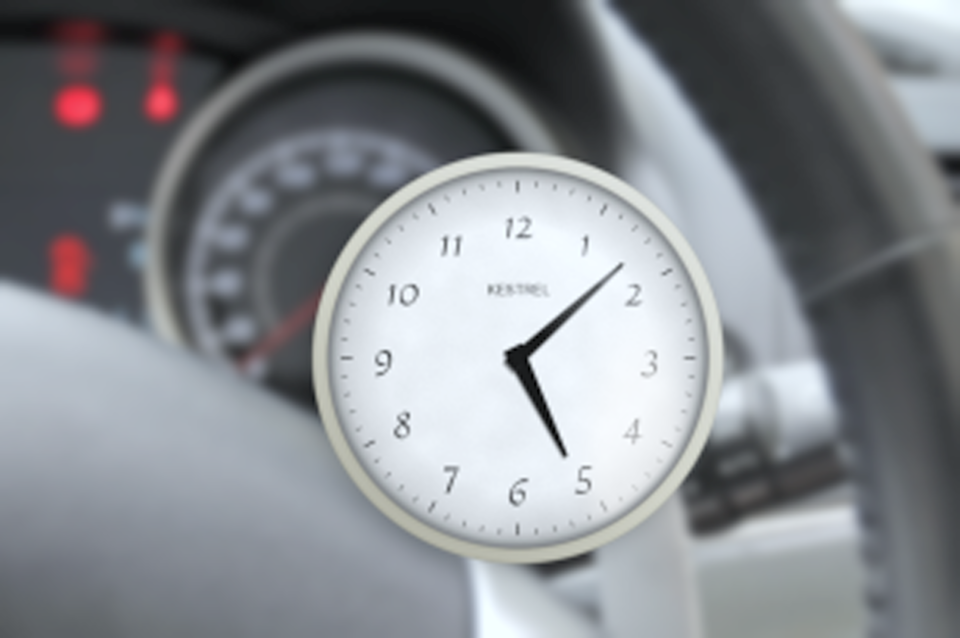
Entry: 5 h 08 min
